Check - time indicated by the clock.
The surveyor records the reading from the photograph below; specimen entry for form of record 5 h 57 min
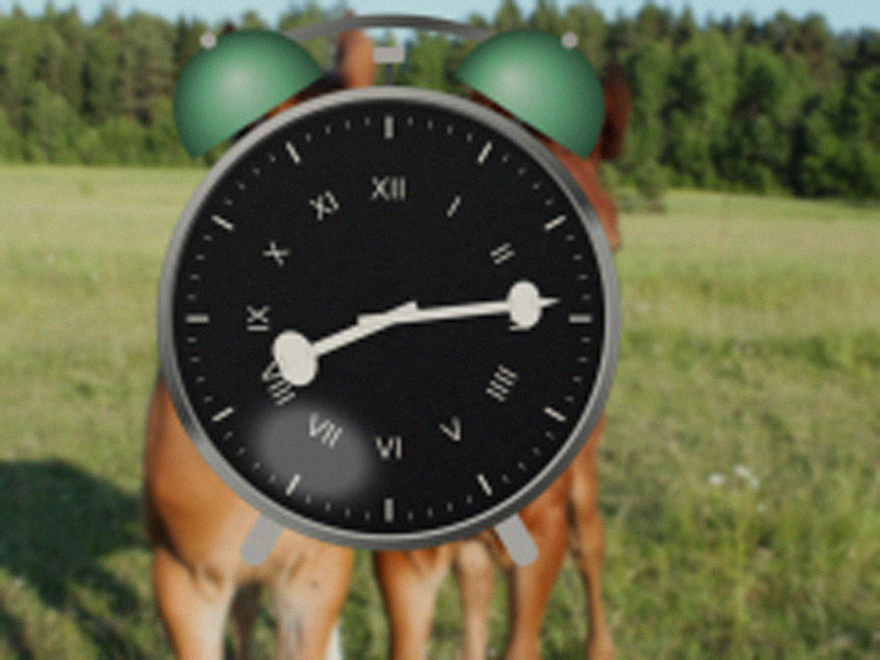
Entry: 8 h 14 min
